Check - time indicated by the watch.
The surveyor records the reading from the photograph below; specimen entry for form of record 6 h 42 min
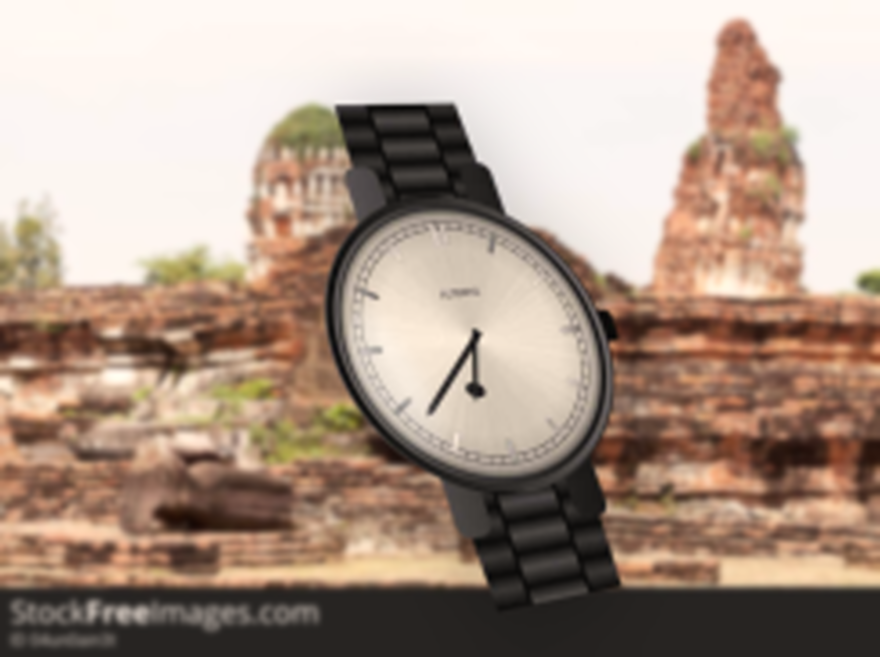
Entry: 6 h 38 min
